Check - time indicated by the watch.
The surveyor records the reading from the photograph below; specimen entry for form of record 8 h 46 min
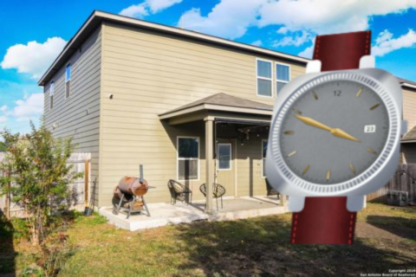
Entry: 3 h 49 min
